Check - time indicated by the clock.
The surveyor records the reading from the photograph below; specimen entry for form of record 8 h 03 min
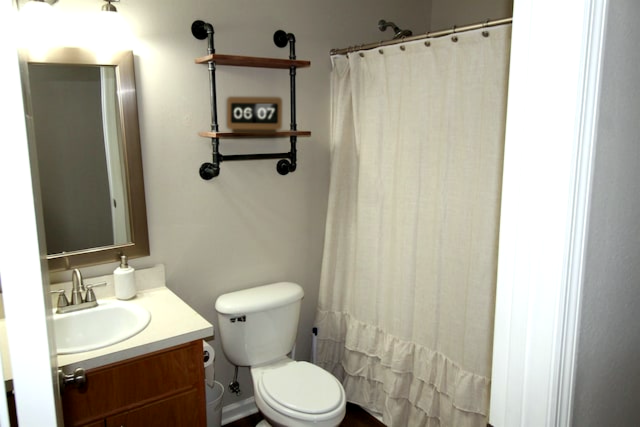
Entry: 6 h 07 min
